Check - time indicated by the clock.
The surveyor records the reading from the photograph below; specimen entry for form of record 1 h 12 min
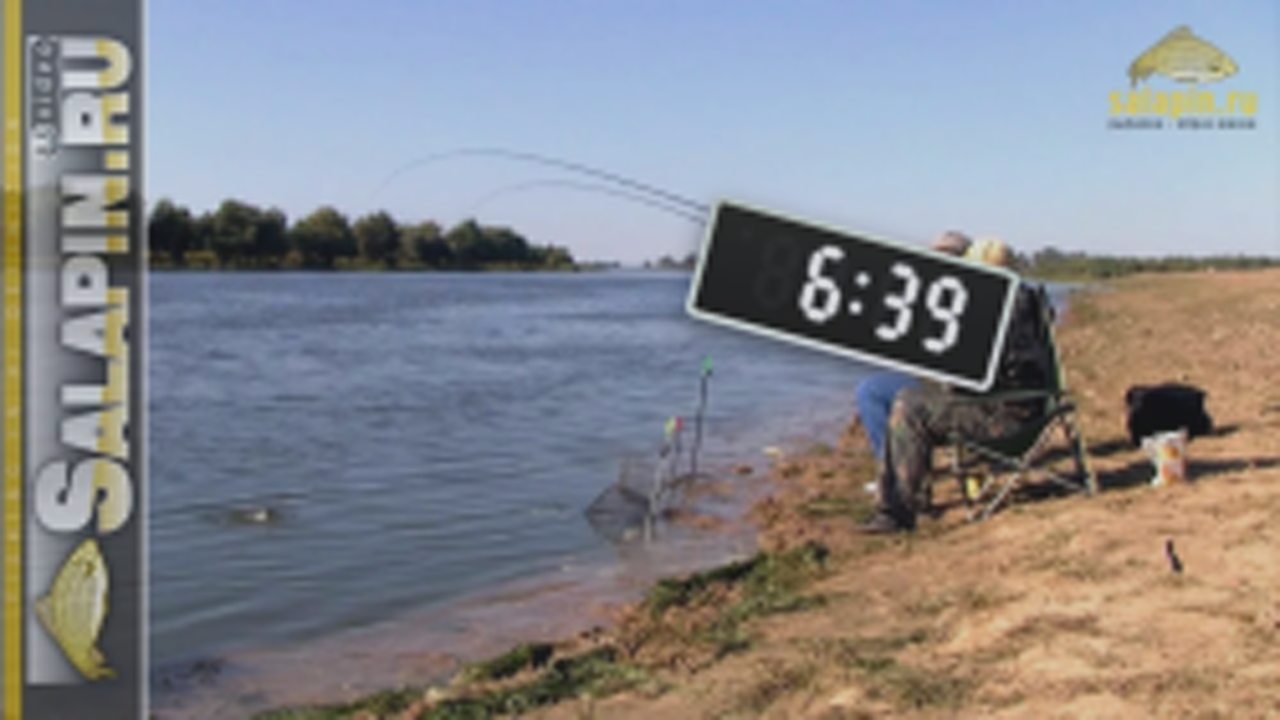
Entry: 6 h 39 min
